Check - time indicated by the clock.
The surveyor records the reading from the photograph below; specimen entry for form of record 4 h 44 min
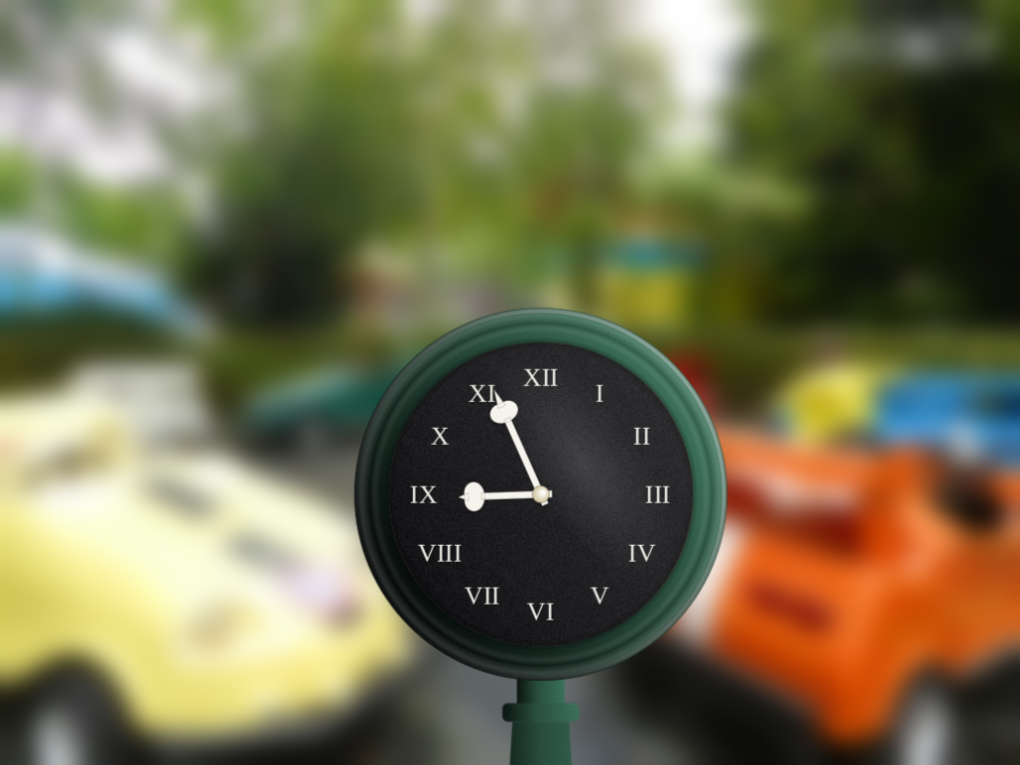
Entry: 8 h 56 min
